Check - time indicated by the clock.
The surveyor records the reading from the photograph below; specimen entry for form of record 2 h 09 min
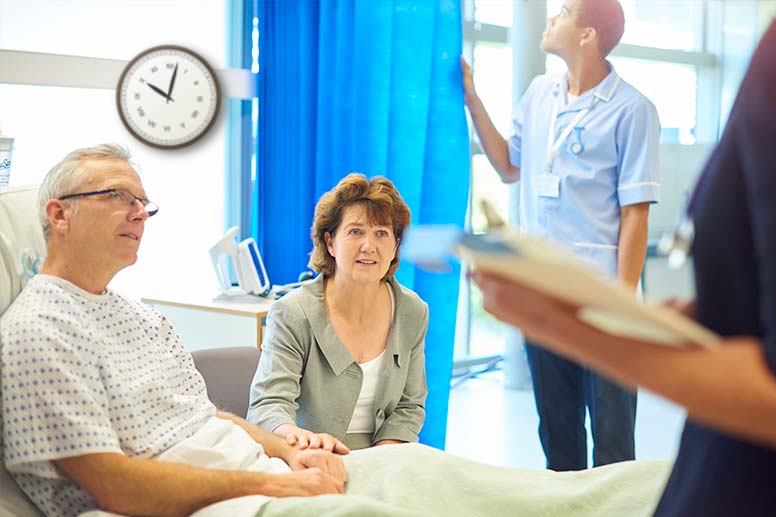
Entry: 10 h 02 min
